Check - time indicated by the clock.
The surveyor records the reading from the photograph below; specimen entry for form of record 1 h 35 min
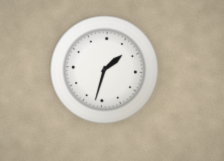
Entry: 1 h 32 min
